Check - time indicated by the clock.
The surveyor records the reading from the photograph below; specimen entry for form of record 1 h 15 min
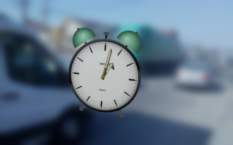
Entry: 1 h 02 min
